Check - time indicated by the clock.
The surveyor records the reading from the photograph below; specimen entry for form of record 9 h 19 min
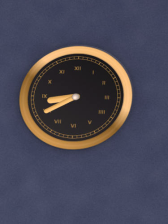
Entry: 8 h 40 min
